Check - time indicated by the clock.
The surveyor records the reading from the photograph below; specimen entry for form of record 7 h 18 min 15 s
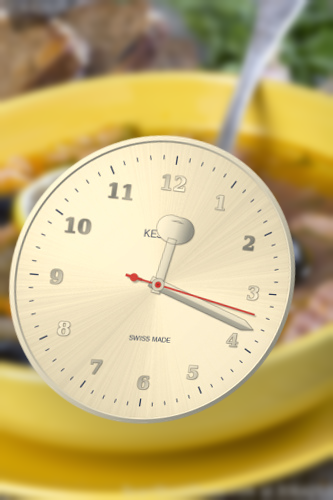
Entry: 12 h 18 min 17 s
